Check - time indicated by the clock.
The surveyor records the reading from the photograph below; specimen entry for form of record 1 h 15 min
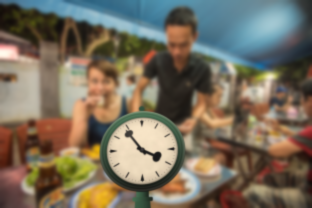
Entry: 3 h 54 min
